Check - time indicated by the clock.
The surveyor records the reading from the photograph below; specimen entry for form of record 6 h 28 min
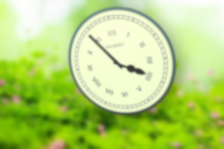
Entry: 3 h 54 min
